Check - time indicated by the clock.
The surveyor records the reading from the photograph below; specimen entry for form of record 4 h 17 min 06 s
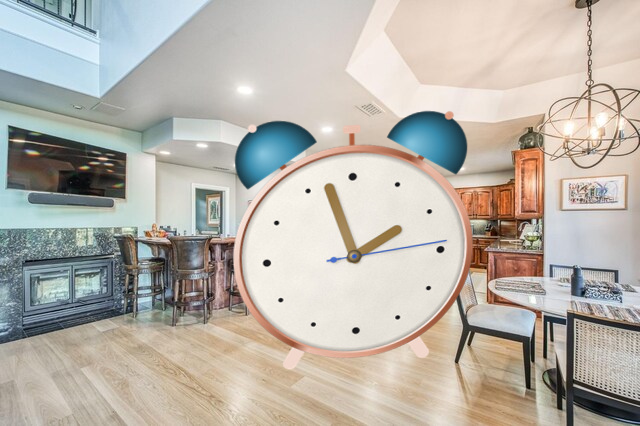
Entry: 1 h 57 min 14 s
